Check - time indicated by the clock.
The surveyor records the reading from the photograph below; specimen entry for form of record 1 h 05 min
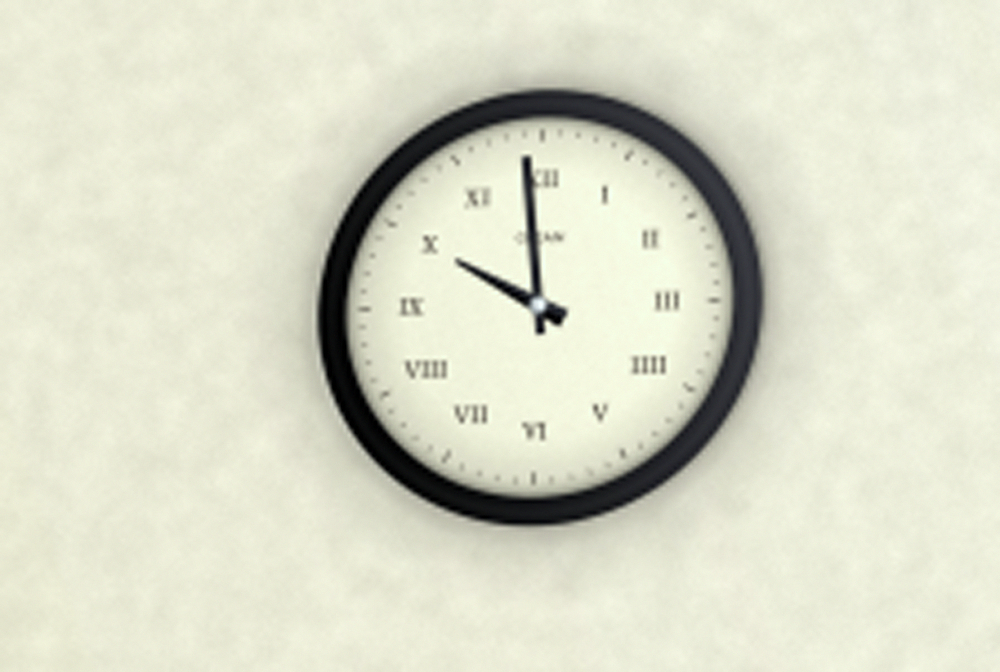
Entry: 9 h 59 min
